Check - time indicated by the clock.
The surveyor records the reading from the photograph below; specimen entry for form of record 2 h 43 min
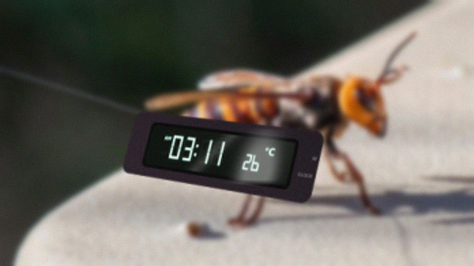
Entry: 3 h 11 min
